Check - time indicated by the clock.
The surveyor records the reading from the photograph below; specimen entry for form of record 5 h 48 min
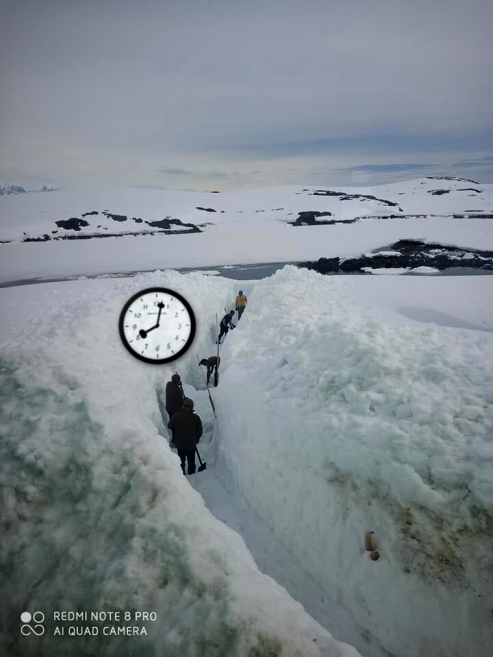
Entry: 8 h 02 min
